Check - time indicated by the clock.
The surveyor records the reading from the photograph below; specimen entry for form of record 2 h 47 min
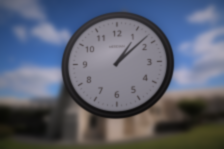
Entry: 1 h 08 min
